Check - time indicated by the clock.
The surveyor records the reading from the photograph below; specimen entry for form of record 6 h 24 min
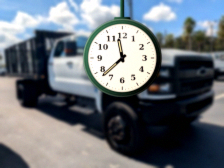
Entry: 11 h 38 min
